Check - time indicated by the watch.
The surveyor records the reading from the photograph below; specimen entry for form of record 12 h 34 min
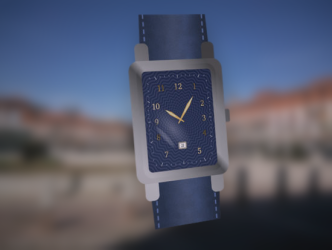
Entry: 10 h 06 min
